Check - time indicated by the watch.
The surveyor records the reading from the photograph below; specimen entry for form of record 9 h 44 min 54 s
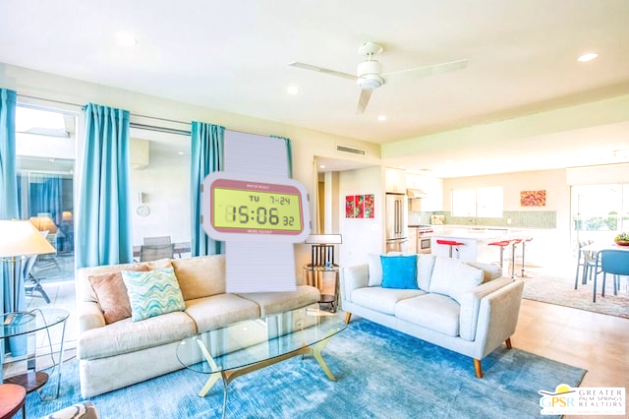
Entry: 15 h 06 min 32 s
